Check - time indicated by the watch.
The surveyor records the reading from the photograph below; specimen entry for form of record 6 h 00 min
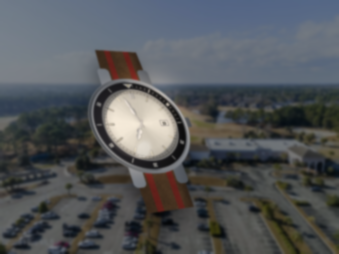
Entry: 6 h 57 min
